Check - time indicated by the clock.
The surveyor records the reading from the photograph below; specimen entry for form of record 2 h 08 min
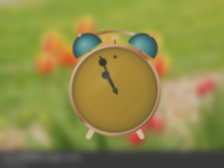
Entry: 10 h 56 min
